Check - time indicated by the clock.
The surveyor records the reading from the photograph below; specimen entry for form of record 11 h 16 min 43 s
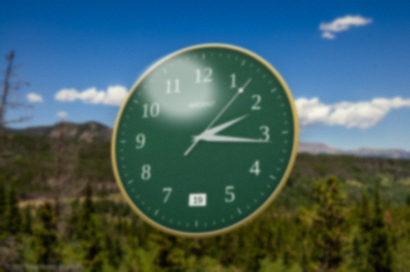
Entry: 2 h 16 min 07 s
